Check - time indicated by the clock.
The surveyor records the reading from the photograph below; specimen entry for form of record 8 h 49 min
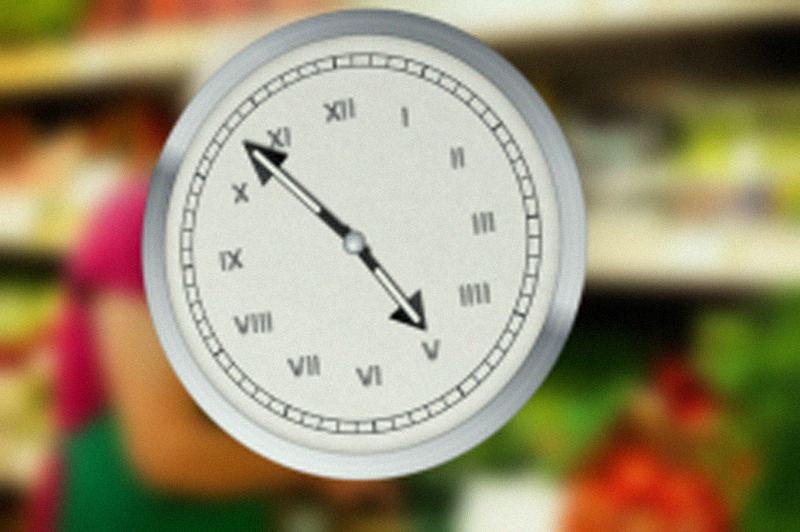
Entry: 4 h 53 min
